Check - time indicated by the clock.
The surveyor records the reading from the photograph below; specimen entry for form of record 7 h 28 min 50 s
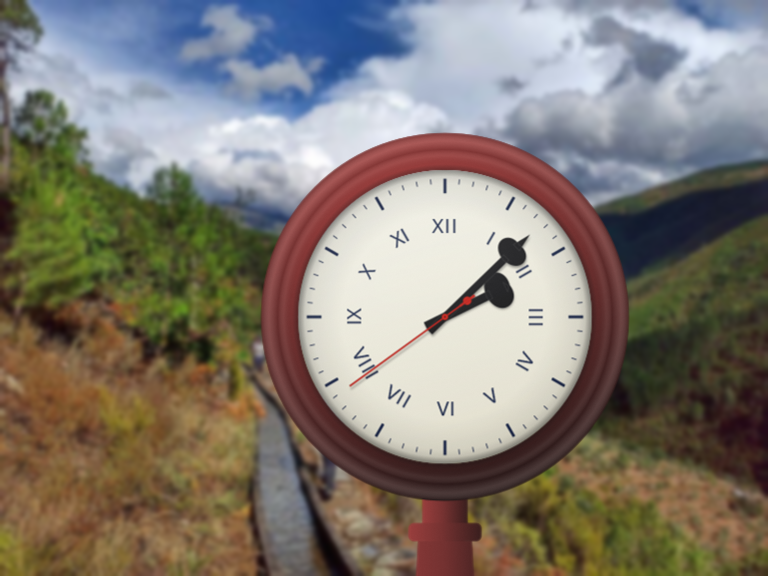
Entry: 2 h 07 min 39 s
